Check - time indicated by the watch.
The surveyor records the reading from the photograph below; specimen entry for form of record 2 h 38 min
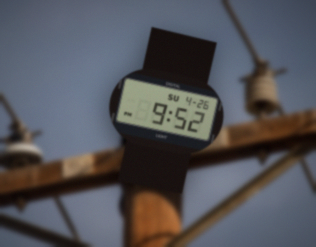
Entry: 9 h 52 min
